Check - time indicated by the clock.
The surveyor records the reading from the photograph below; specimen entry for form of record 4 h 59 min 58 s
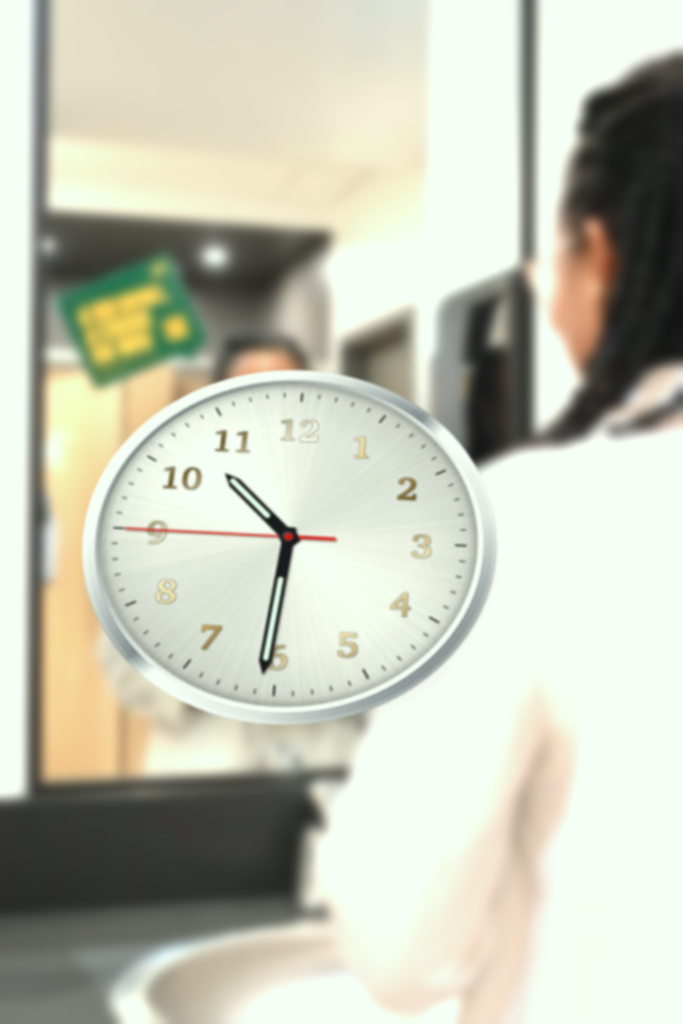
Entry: 10 h 30 min 45 s
